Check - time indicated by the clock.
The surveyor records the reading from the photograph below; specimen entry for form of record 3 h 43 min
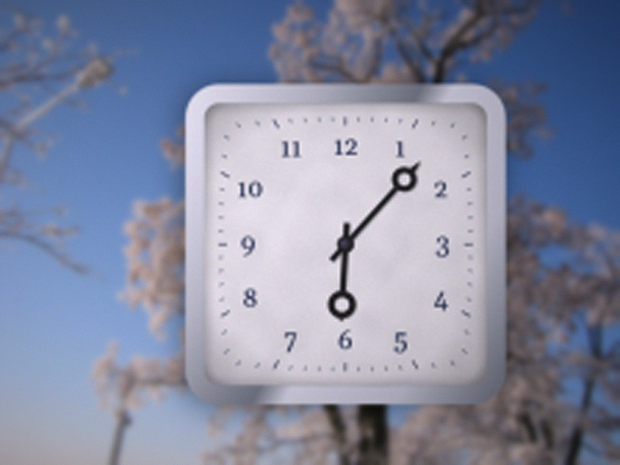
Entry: 6 h 07 min
